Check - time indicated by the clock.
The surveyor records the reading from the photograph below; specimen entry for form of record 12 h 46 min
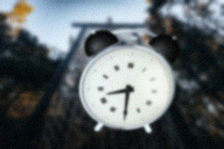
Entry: 8 h 30 min
